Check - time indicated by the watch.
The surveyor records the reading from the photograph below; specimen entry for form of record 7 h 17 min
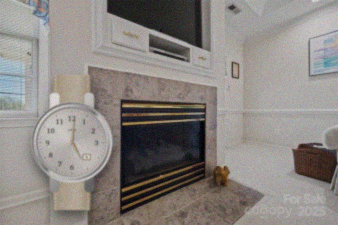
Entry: 5 h 01 min
